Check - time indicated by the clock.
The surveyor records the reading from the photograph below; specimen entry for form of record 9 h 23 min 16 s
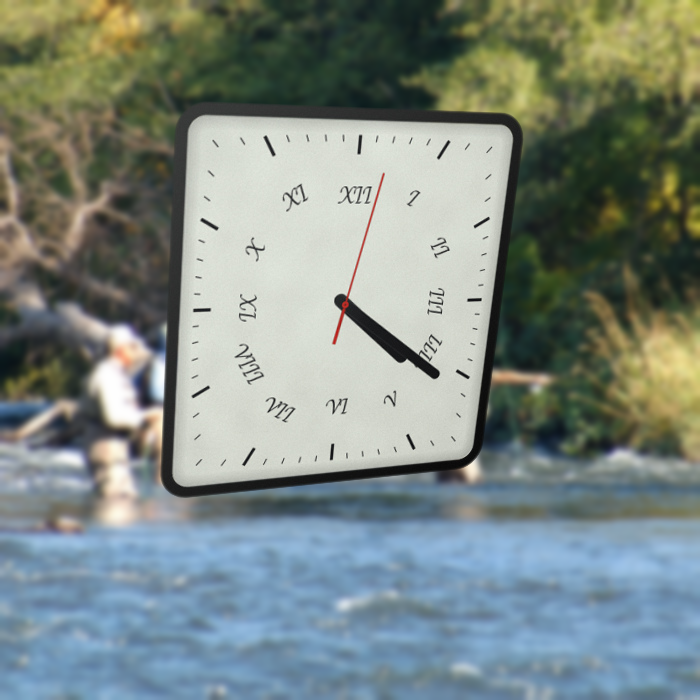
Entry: 4 h 21 min 02 s
